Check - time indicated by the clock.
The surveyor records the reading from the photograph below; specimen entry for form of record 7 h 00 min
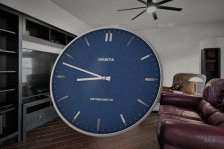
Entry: 8 h 48 min
